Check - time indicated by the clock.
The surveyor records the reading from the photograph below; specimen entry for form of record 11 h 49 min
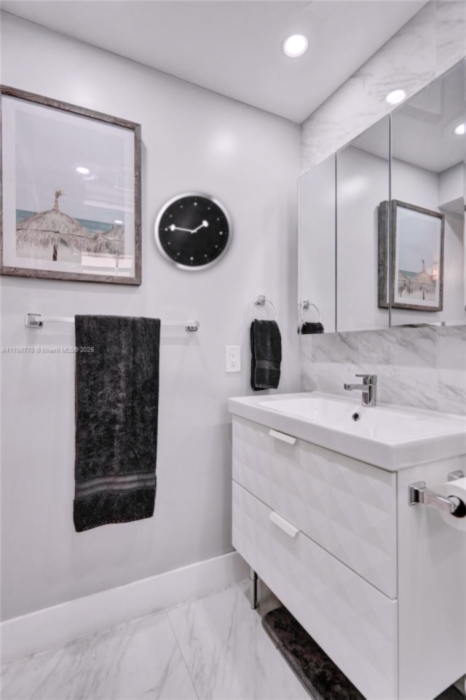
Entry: 1 h 46 min
